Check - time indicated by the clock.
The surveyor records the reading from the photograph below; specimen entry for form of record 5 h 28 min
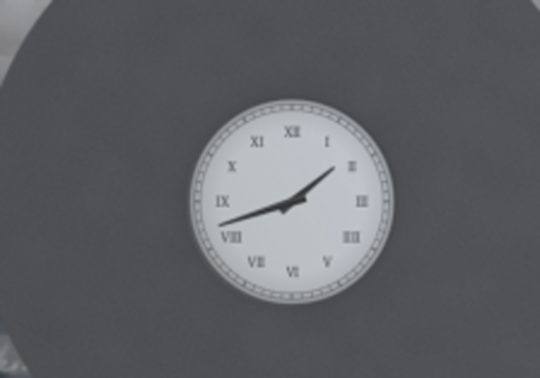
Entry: 1 h 42 min
